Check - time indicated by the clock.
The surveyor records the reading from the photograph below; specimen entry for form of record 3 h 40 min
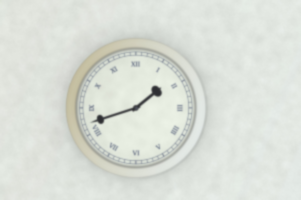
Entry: 1 h 42 min
